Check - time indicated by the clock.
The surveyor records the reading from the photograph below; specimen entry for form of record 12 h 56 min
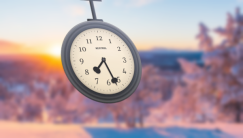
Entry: 7 h 27 min
